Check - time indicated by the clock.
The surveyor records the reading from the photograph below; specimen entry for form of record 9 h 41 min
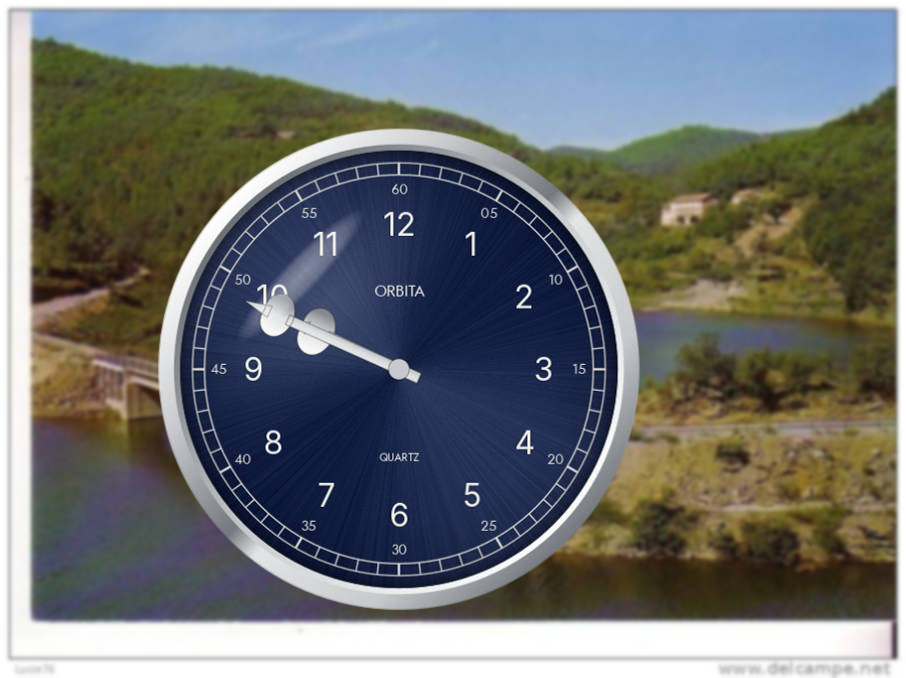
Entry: 9 h 49 min
